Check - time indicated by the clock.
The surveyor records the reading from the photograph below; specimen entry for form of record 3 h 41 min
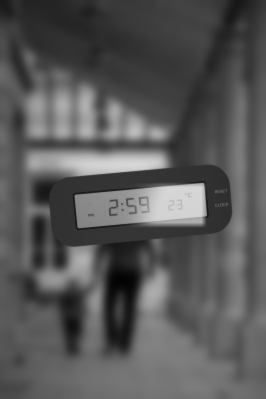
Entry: 2 h 59 min
